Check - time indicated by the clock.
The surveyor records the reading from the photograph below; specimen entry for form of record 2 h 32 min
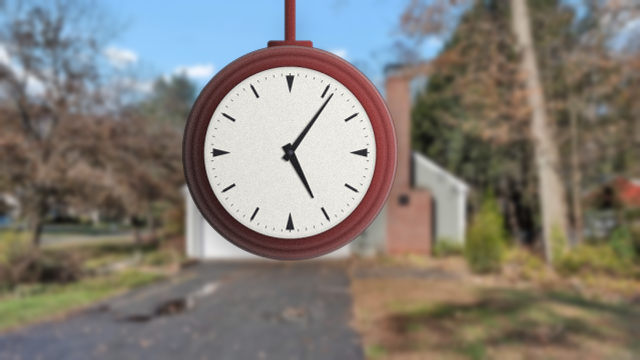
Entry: 5 h 06 min
